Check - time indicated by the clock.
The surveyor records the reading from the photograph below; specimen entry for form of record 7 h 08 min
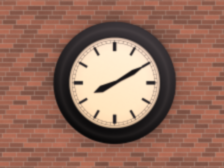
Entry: 8 h 10 min
